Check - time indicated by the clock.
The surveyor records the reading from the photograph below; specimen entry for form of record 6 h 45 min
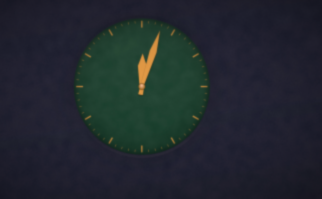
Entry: 12 h 03 min
